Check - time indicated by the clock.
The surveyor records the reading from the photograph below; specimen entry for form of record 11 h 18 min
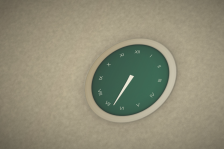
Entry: 6 h 33 min
